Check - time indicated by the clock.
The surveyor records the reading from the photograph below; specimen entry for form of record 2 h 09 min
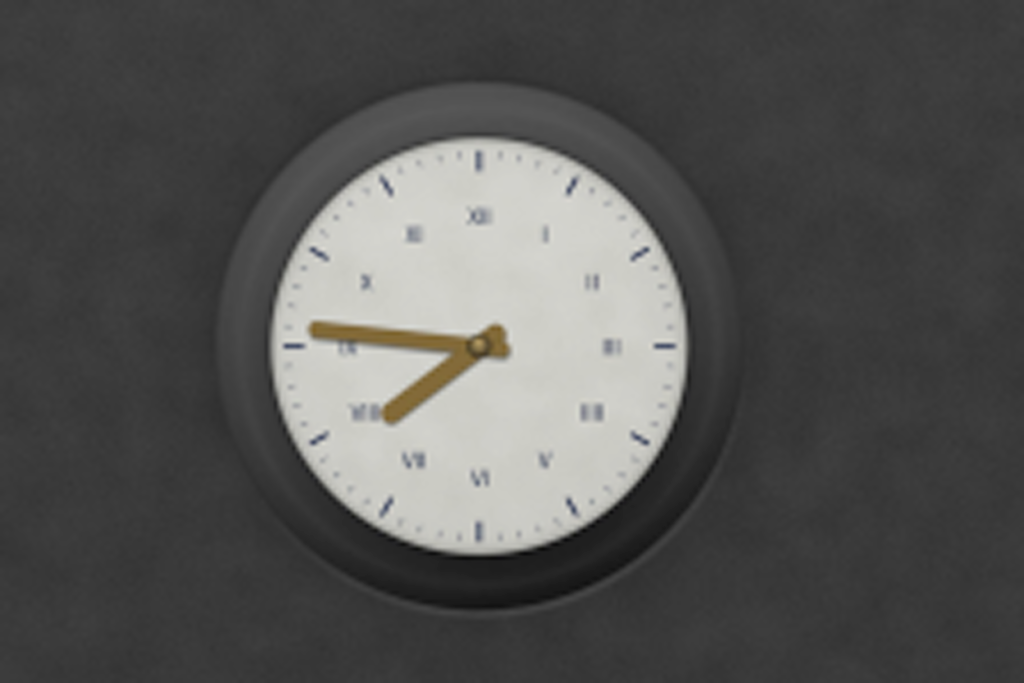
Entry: 7 h 46 min
